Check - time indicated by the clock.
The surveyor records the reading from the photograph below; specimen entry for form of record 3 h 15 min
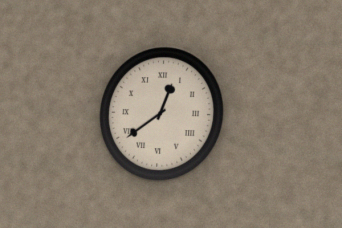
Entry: 12 h 39 min
